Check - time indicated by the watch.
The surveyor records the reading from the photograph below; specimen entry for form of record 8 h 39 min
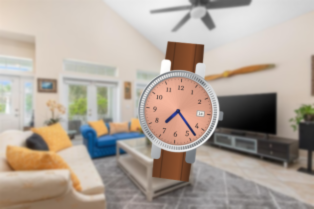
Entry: 7 h 23 min
